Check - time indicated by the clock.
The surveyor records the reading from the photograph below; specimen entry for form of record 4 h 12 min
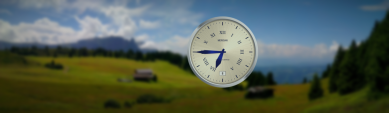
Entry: 6 h 45 min
